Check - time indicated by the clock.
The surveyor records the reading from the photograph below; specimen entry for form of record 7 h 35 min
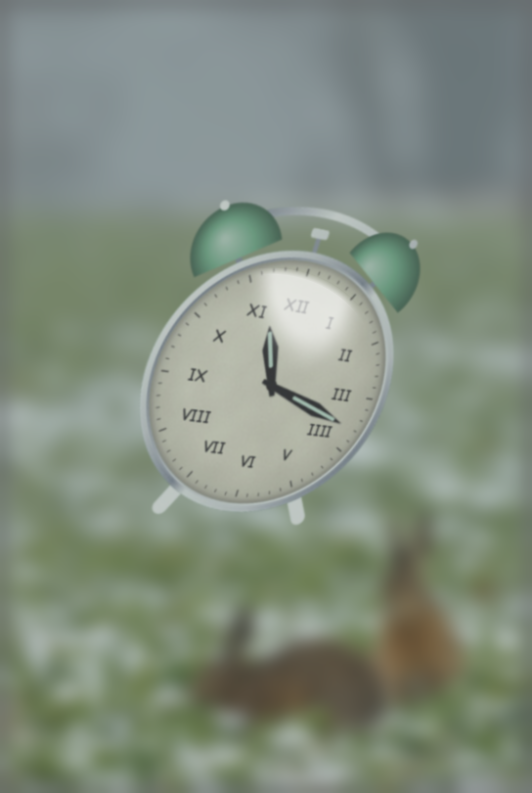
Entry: 11 h 18 min
